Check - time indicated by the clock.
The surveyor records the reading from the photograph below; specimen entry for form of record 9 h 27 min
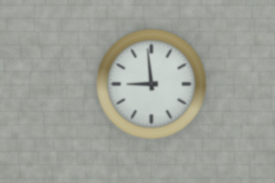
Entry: 8 h 59 min
